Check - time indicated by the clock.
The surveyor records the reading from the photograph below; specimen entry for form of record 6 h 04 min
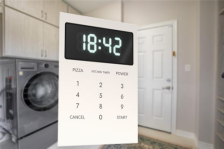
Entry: 18 h 42 min
